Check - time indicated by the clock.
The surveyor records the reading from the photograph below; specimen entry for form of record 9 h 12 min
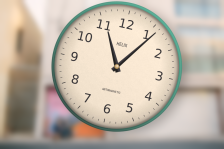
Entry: 11 h 06 min
